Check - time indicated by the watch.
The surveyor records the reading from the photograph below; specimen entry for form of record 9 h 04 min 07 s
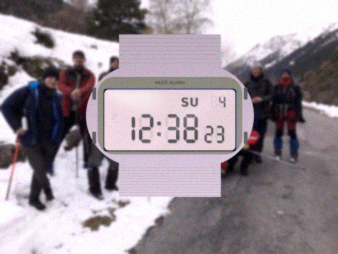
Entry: 12 h 38 min 23 s
